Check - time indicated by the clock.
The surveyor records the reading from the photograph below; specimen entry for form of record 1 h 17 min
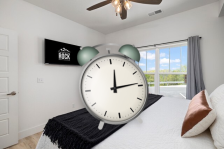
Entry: 12 h 14 min
